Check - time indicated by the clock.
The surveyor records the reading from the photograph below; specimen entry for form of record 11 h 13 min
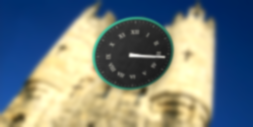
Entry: 3 h 16 min
